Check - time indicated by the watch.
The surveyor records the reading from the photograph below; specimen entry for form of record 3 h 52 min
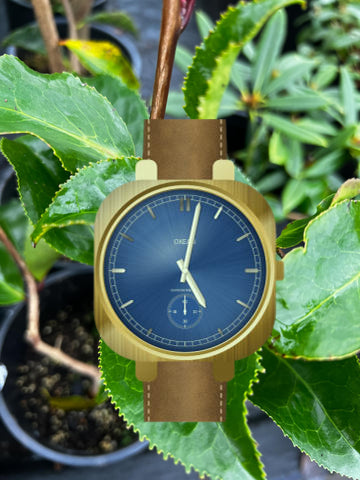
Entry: 5 h 02 min
